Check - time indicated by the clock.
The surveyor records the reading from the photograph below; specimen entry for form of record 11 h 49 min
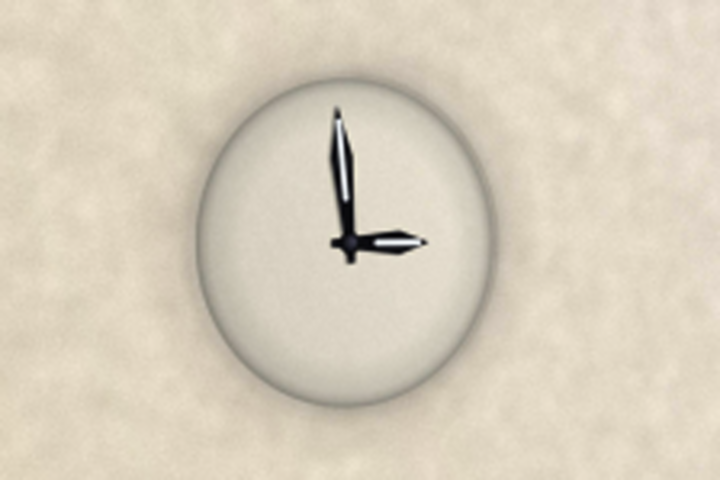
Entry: 2 h 59 min
